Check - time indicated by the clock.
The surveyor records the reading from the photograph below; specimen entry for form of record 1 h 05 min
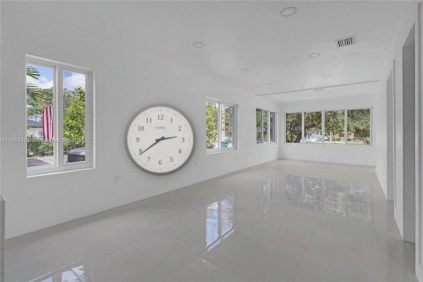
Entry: 2 h 39 min
